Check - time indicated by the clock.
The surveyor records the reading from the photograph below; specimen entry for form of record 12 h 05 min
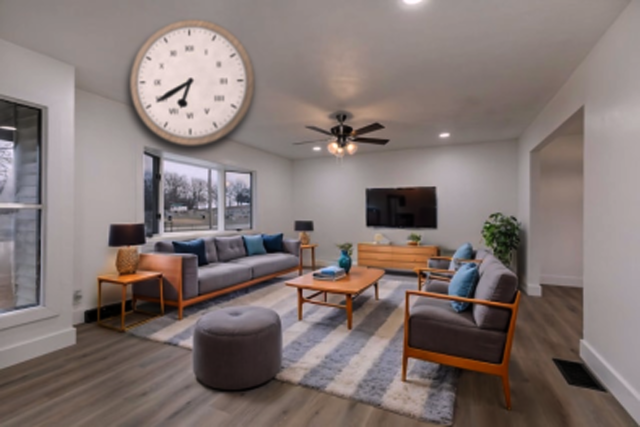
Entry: 6 h 40 min
